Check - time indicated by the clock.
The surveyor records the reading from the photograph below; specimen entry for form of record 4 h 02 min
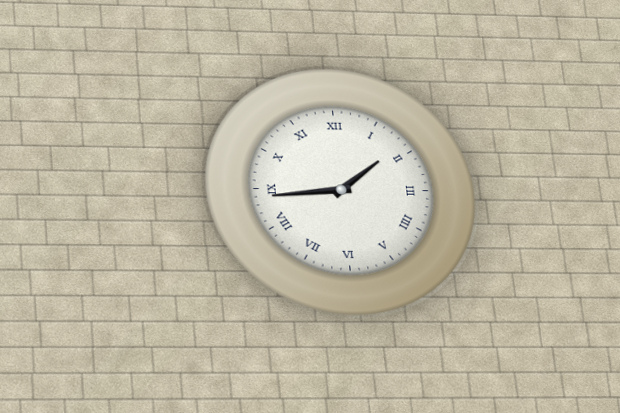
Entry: 1 h 44 min
